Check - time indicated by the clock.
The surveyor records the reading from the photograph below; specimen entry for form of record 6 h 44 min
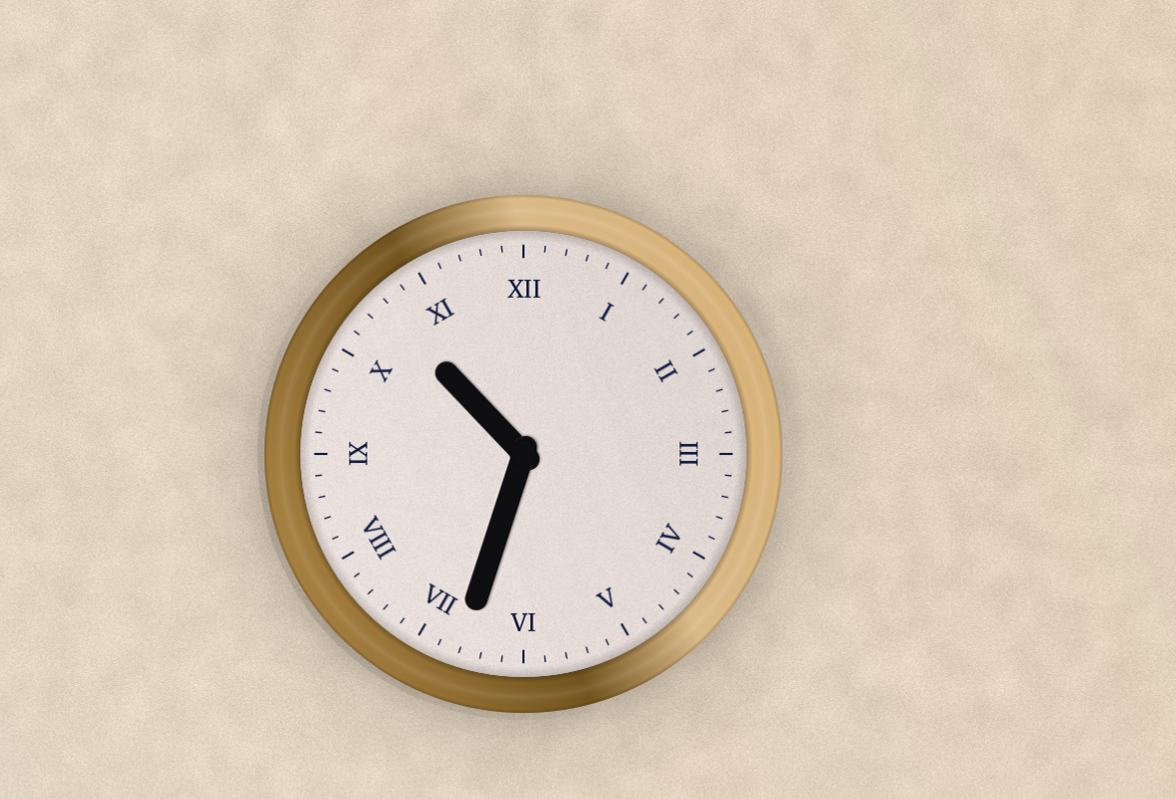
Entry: 10 h 33 min
